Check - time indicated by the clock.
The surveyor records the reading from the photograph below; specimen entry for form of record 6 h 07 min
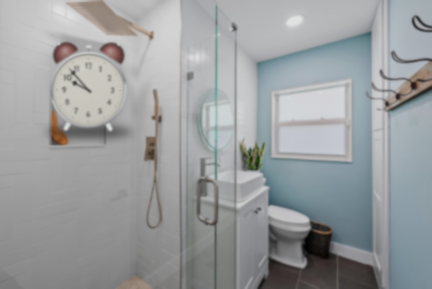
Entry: 9 h 53 min
